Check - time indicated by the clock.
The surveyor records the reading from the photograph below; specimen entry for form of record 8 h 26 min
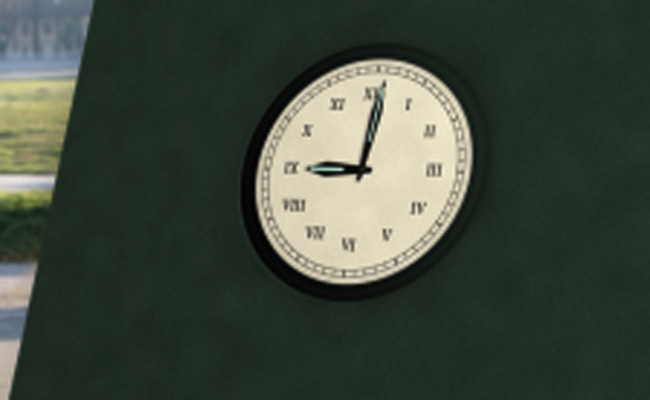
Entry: 9 h 01 min
